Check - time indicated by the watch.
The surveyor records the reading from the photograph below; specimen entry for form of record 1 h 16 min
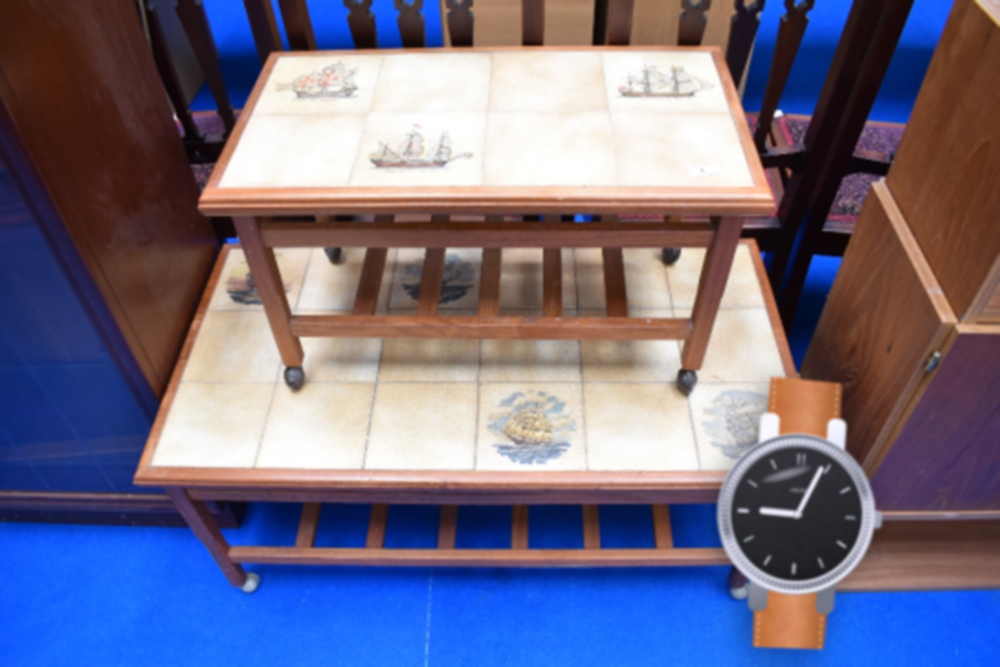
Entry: 9 h 04 min
